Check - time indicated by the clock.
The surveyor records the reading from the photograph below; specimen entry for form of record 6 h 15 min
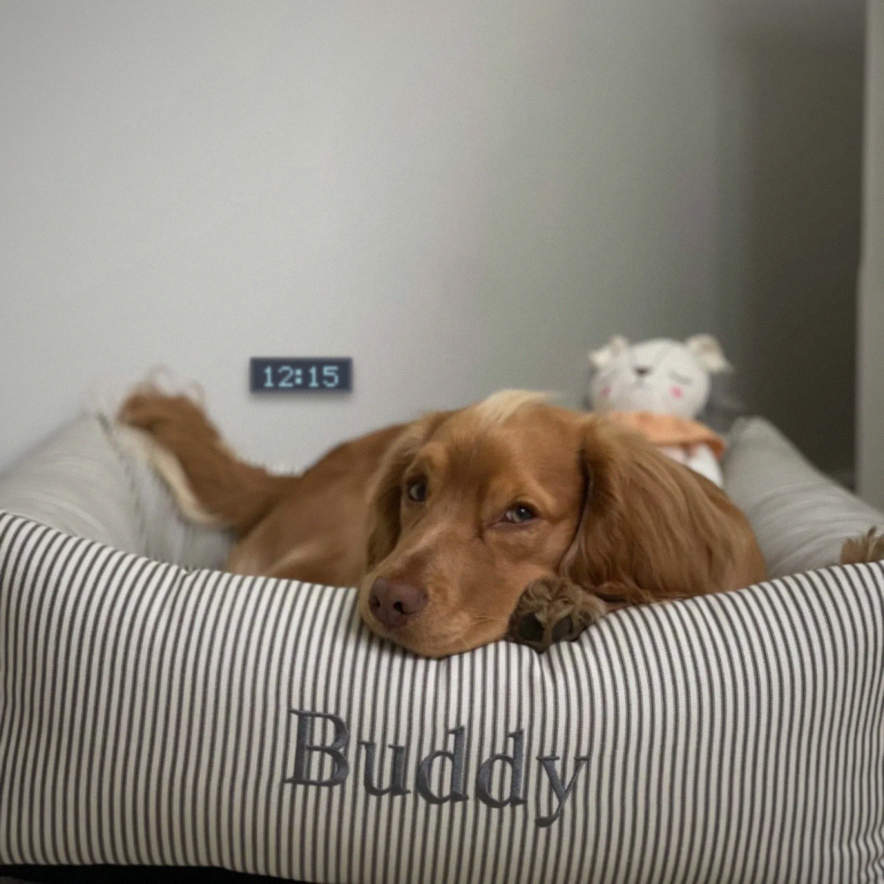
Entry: 12 h 15 min
